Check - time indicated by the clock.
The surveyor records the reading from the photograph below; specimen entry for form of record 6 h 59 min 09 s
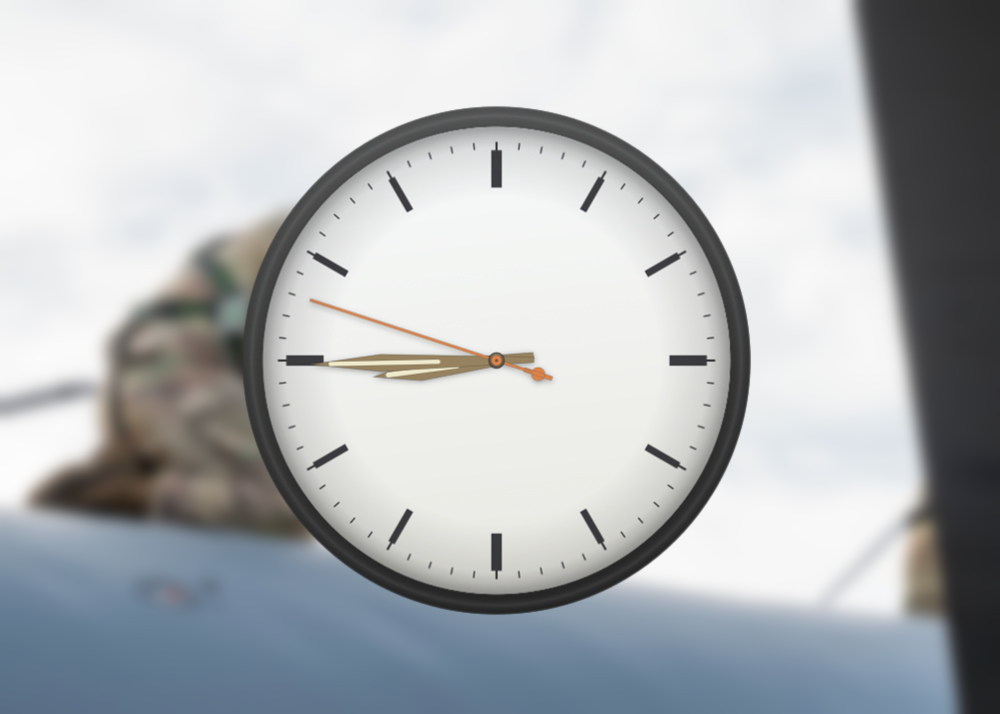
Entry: 8 h 44 min 48 s
